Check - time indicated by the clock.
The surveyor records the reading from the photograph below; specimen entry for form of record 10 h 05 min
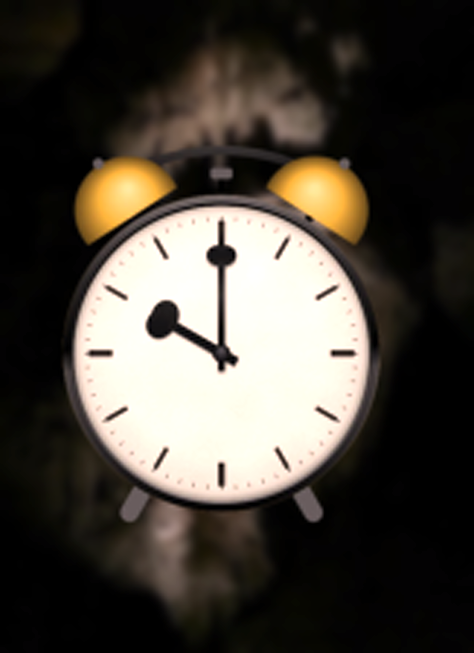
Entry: 10 h 00 min
